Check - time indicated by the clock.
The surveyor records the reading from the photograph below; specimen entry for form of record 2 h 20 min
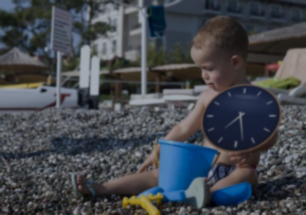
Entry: 7 h 28 min
